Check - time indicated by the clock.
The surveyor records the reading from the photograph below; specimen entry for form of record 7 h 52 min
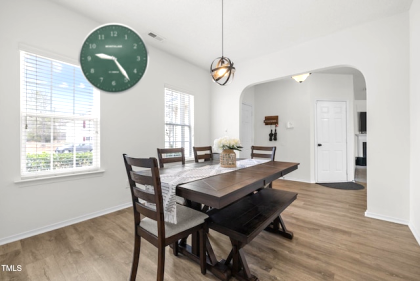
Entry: 9 h 24 min
